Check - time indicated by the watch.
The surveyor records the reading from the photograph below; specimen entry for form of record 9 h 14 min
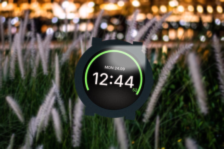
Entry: 12 h 44 min
